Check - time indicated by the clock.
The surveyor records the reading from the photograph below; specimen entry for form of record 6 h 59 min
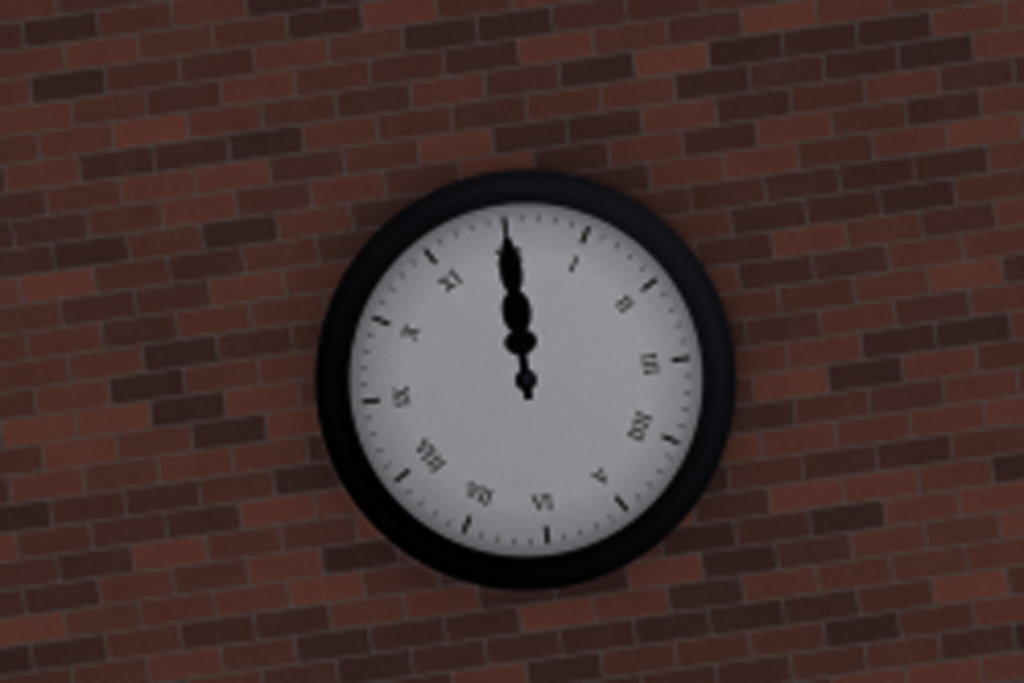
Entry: 12 h 00 min
